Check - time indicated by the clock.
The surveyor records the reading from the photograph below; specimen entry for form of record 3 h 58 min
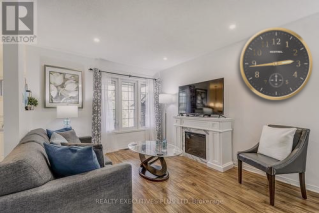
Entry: 2 h 44 min
